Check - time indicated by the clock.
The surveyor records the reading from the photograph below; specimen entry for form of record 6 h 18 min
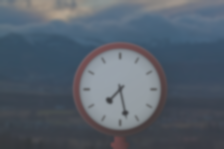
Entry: 7 h 28 min
